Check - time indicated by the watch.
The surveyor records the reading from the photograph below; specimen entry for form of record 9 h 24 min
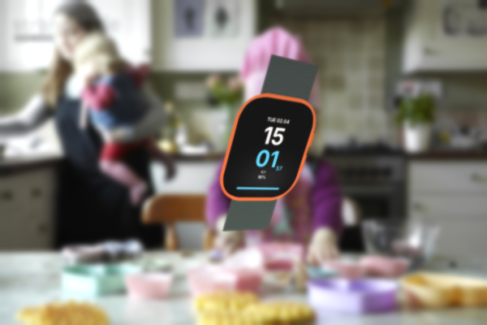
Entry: 15 h 01 min
